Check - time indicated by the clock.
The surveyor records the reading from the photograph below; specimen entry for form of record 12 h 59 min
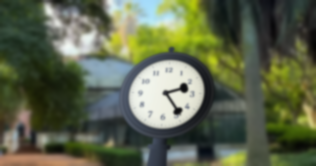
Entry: 2 h 24 min
